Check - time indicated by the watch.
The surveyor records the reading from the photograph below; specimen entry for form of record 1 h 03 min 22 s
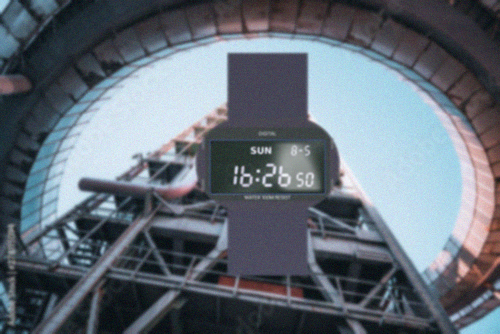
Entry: 16 h 26 min 50 s
